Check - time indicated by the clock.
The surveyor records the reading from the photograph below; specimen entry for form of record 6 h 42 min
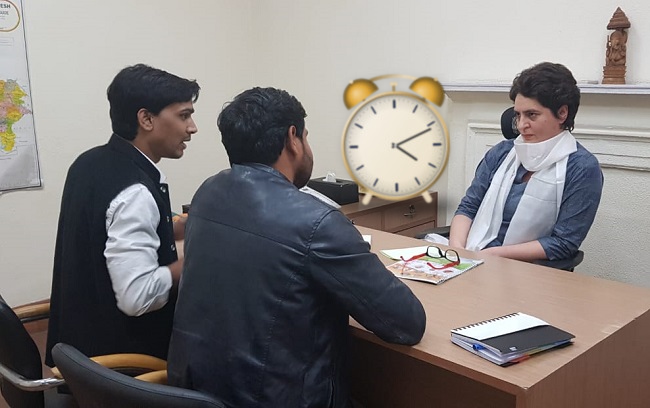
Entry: 4 h 11 min
